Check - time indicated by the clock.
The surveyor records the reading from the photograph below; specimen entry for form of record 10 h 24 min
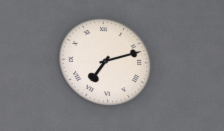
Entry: 7 h 12 min
